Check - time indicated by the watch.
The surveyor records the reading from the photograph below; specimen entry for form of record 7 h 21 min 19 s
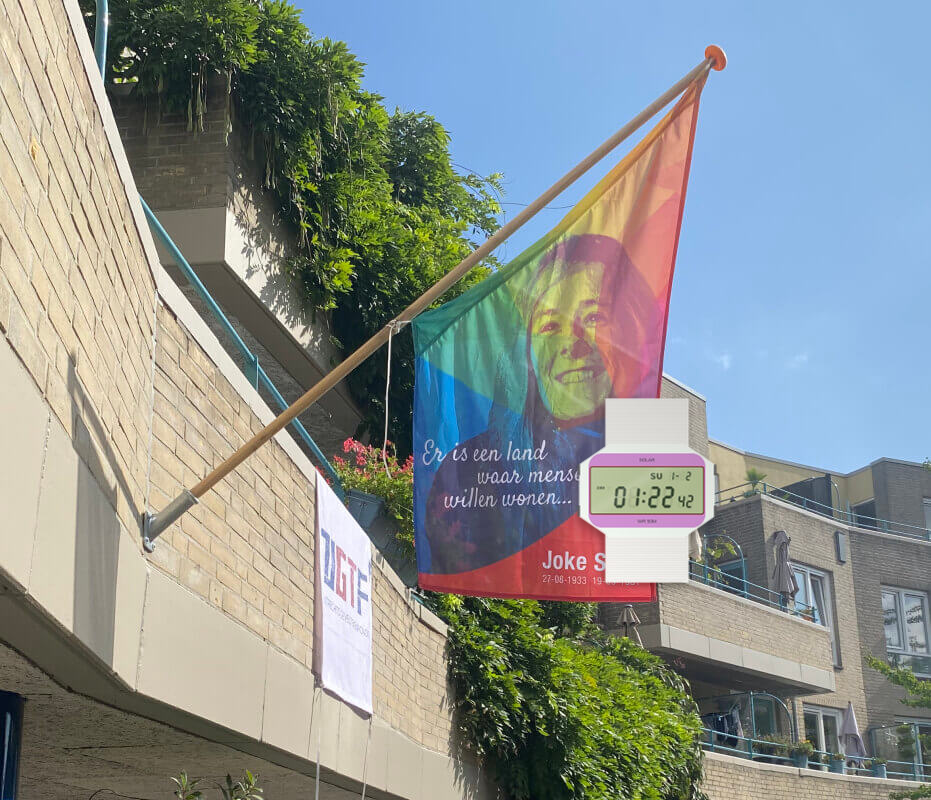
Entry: 1 h 22 min 42 s
